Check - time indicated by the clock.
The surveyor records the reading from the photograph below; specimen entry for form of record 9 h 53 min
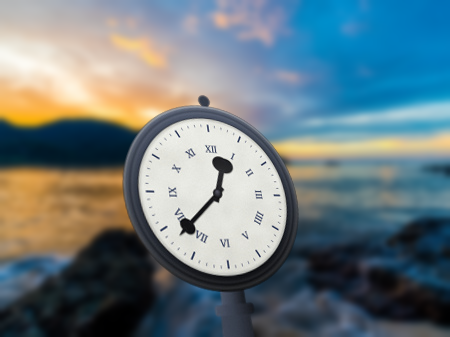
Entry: 12 h 38 min
